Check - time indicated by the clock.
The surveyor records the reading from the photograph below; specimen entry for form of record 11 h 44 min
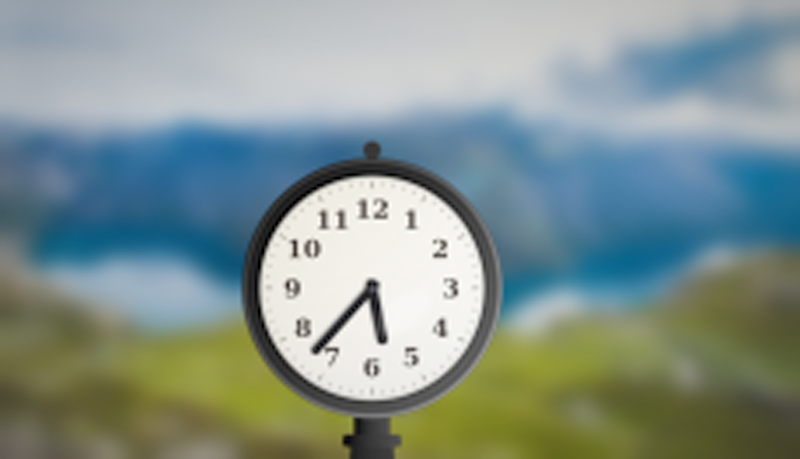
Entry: 5 h 37 min
